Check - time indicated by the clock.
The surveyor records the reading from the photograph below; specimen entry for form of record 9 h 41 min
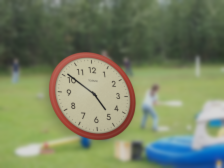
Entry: 4 h 51 min
